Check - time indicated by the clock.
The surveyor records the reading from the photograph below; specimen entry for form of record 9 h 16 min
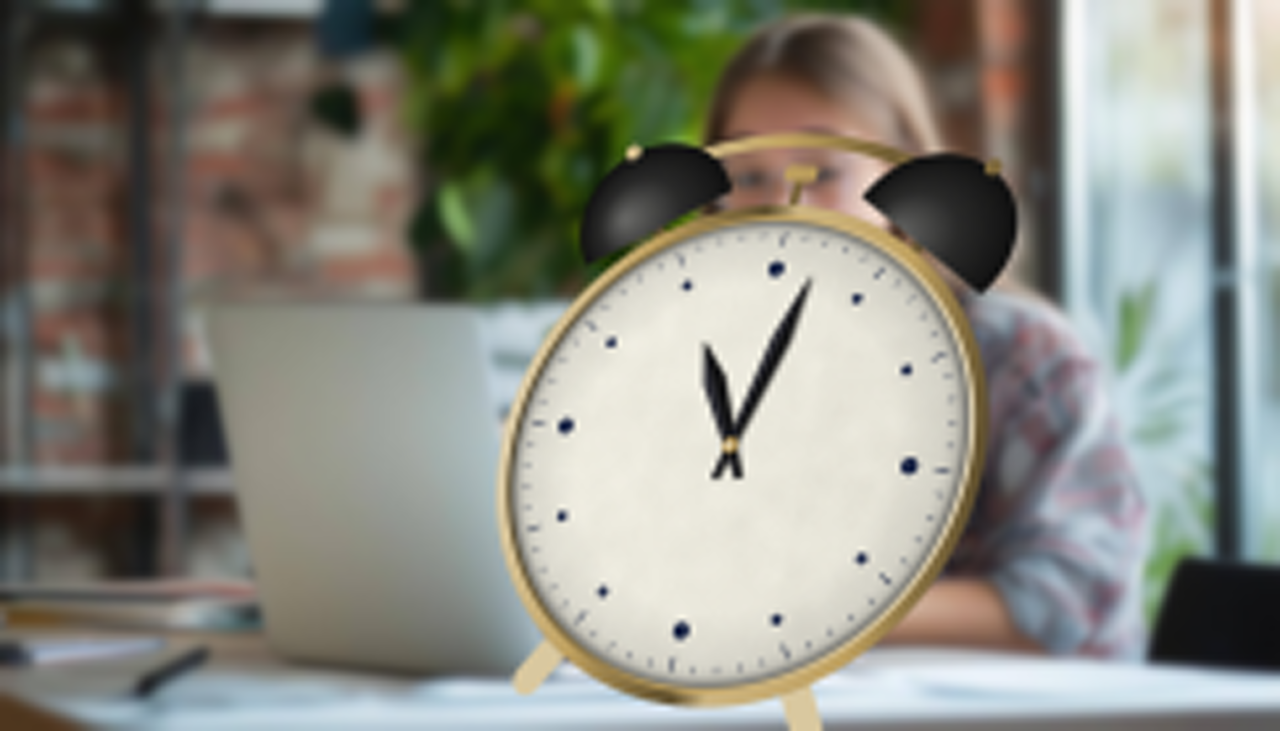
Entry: 11 h 02 min
